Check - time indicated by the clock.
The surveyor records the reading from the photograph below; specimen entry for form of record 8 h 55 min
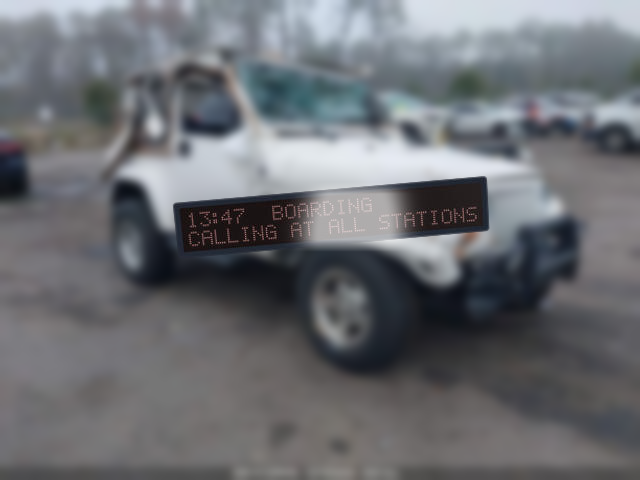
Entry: 13 h 47 min
